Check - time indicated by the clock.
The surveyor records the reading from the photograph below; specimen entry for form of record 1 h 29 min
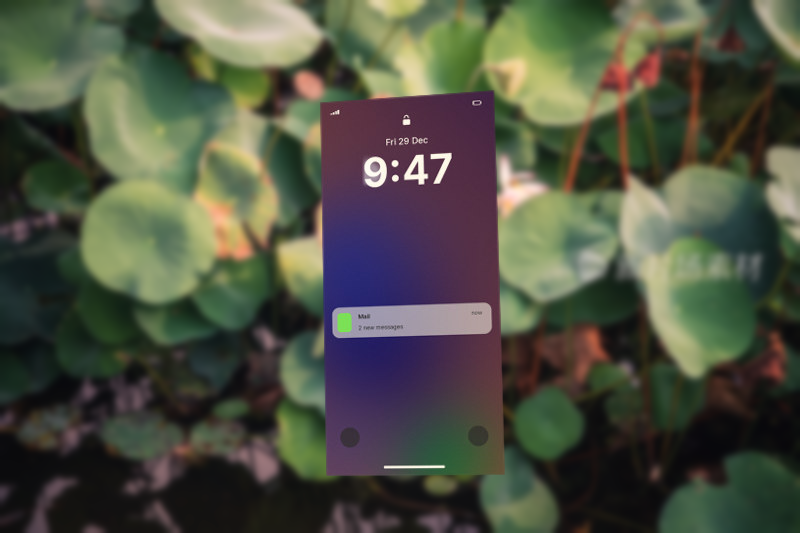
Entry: 9 h 47 min
